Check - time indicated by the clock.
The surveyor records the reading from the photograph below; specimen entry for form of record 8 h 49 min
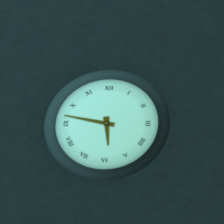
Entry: 5 h 47 min
